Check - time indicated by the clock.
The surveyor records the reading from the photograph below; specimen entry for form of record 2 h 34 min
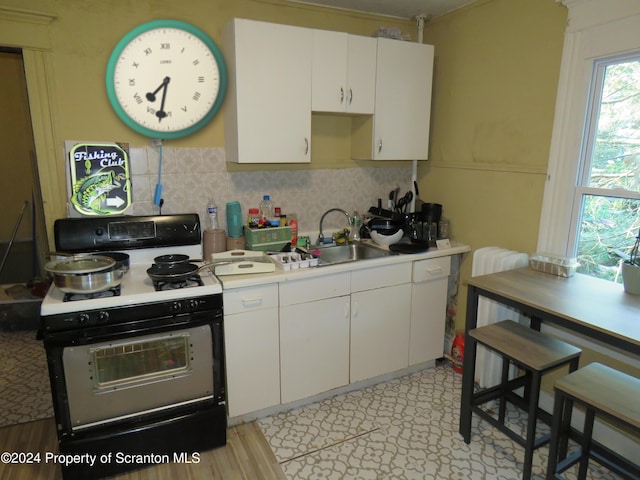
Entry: 7 h 32 min
